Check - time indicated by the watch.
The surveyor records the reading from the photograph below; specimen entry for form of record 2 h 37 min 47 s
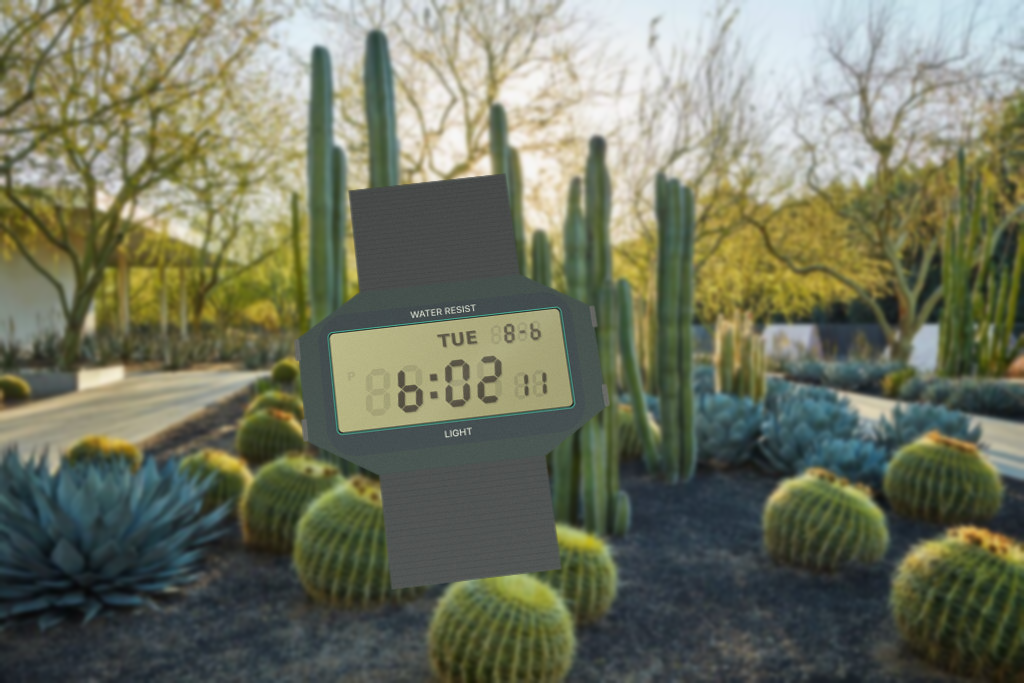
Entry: 6 h 02 min 11 s
